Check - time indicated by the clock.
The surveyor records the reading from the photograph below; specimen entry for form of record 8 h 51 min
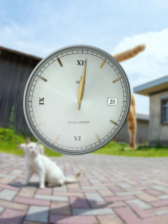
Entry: 12 h 01 min
